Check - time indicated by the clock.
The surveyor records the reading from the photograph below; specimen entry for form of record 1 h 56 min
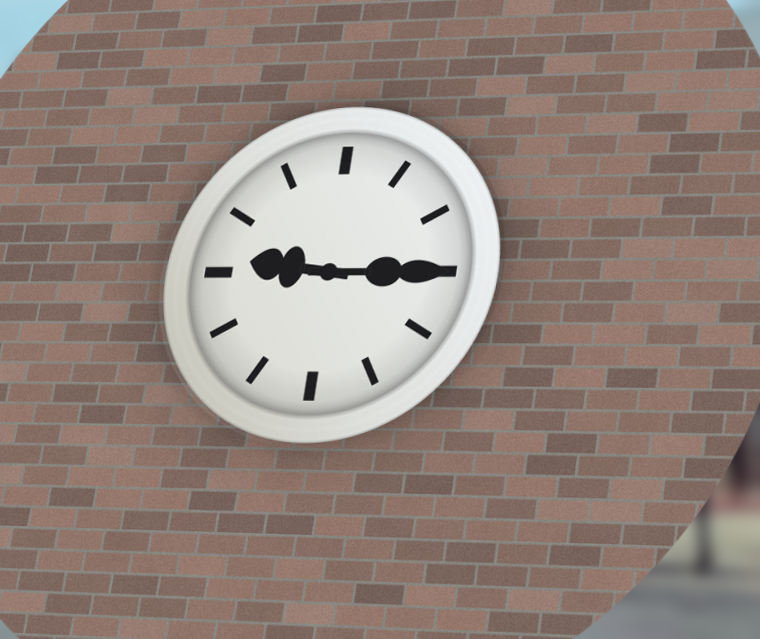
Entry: 9 h 15 min
